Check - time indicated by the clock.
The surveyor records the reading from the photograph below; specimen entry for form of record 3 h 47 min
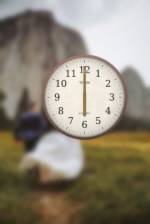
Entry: 6 h 00 min
